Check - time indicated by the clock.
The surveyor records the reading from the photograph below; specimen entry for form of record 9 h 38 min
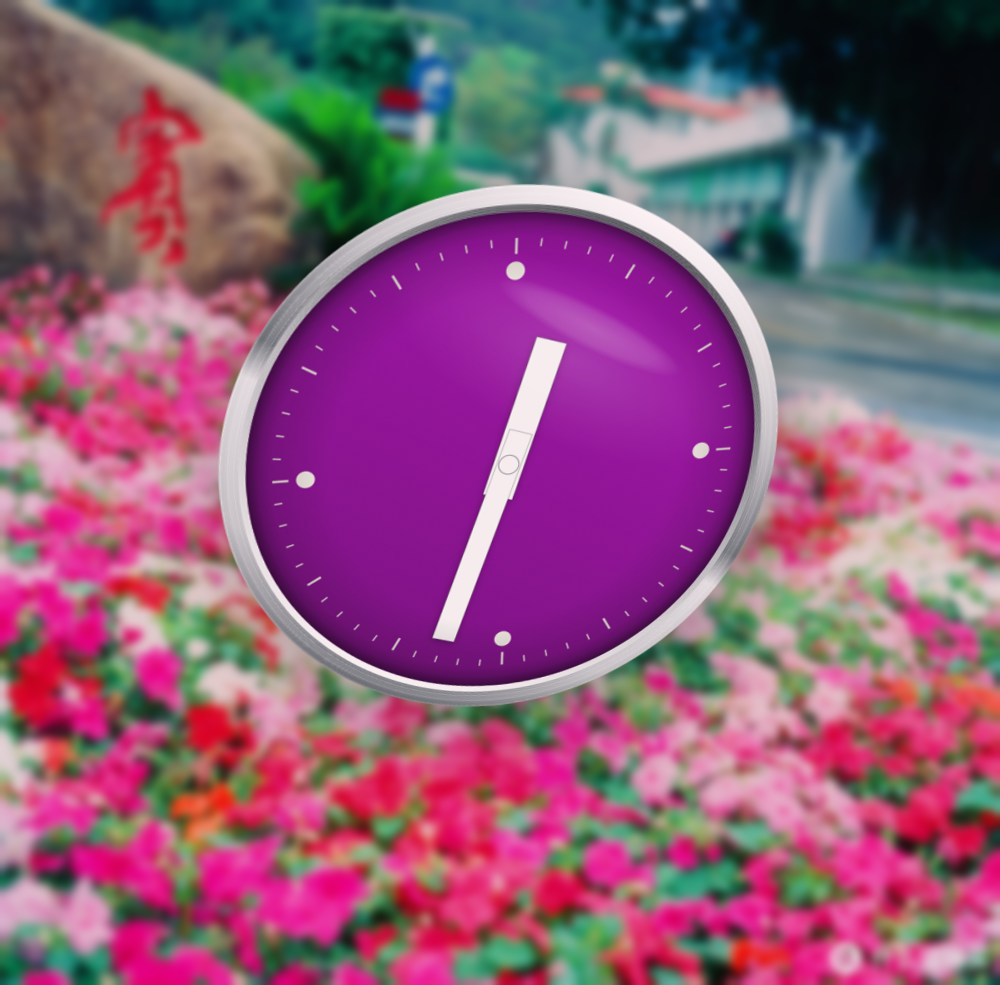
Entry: 12 h 33 min
